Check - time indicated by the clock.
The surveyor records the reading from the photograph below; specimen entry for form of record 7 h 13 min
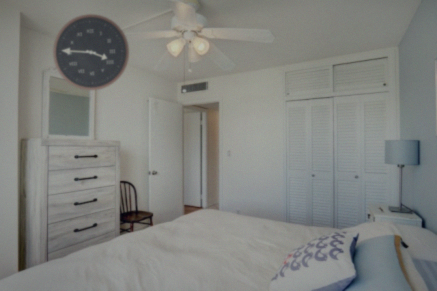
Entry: 3 h 46 min
